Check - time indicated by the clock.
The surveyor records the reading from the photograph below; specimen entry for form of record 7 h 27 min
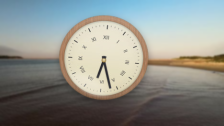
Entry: 6 h 27 min
